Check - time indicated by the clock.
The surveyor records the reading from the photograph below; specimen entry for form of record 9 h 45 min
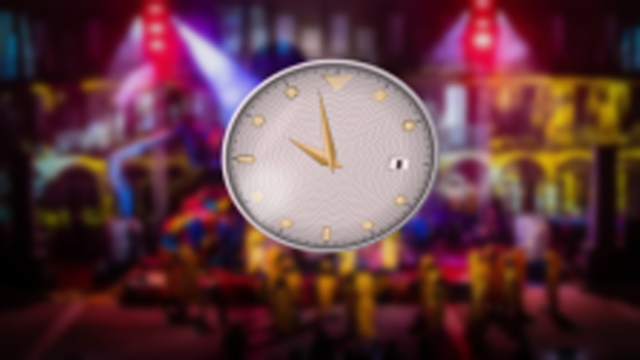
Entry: 9 h 58 min
